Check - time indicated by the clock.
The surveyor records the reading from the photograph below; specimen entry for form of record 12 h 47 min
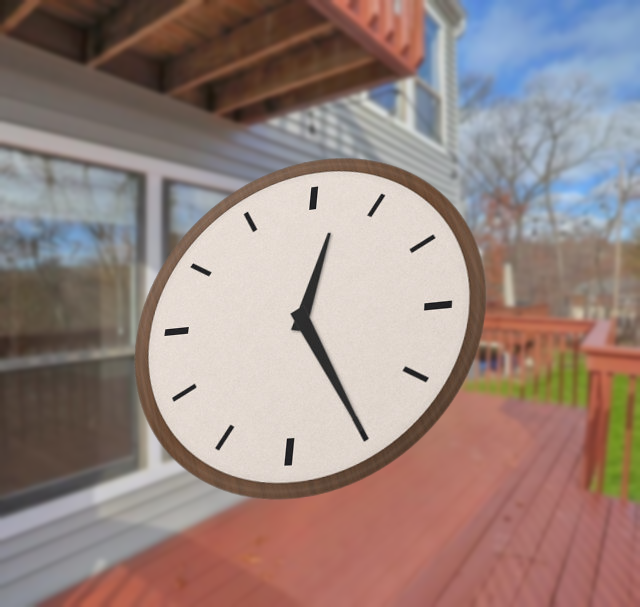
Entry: 12 h 25 min
